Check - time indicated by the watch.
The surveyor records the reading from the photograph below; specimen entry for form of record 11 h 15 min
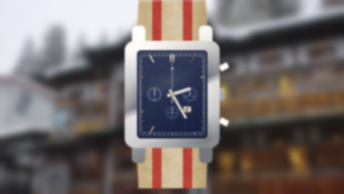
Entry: 2 h 25 min
